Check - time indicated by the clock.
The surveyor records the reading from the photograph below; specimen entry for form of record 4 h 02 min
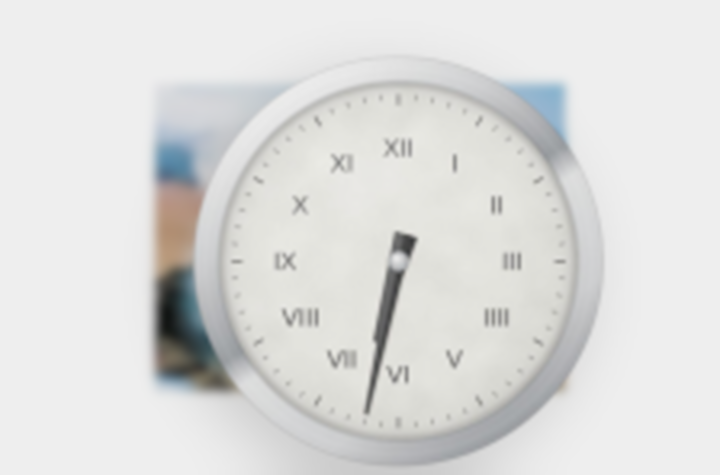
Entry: 6 h 32 min
